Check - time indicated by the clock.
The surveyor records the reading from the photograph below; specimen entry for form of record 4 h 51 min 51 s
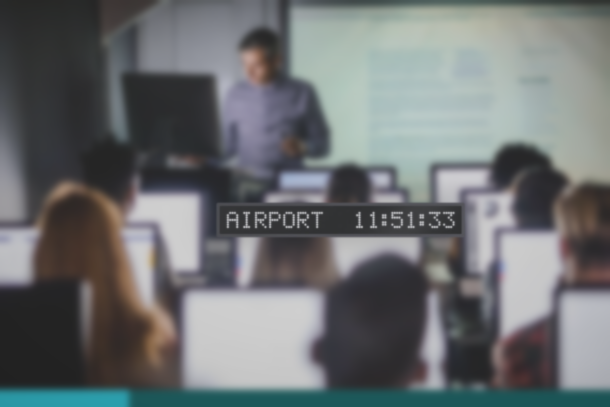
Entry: 11 h 51 min 33 s
